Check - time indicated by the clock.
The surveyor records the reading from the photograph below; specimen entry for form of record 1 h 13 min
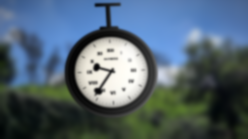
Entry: 9 h 36 min
